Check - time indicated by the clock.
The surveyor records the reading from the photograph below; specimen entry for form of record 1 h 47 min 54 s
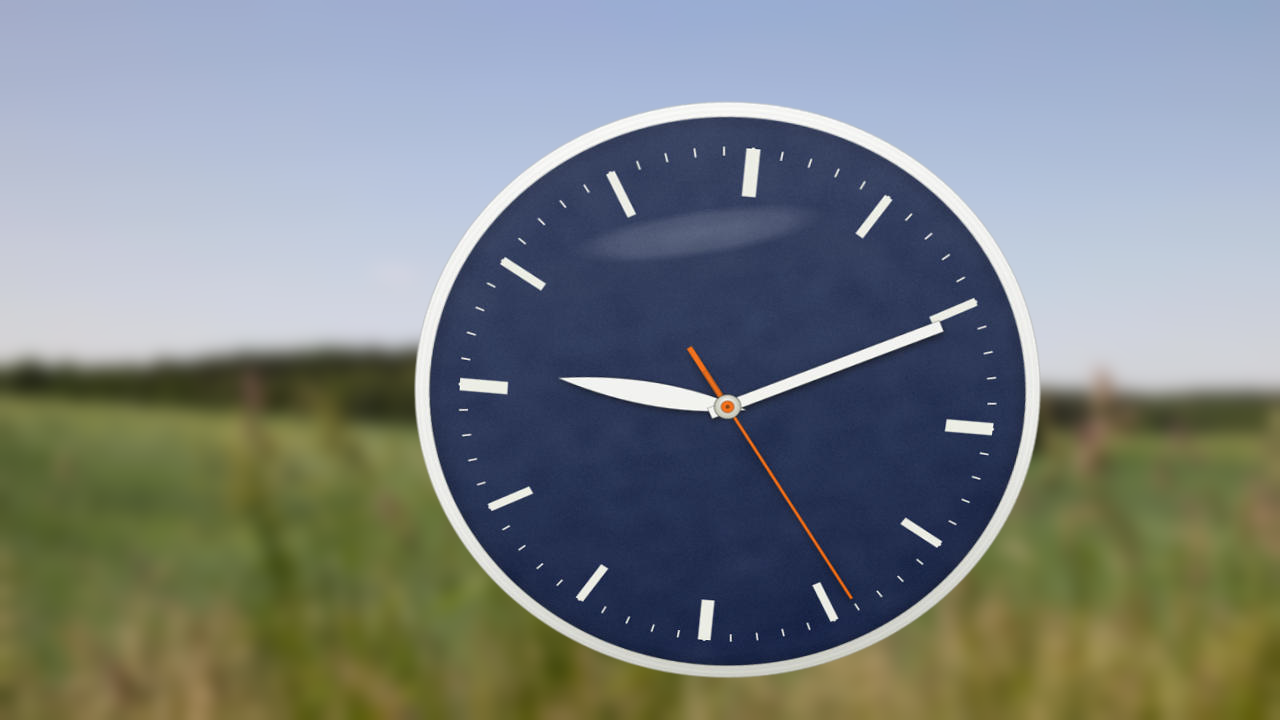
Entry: 9 h 10 min 24 s
